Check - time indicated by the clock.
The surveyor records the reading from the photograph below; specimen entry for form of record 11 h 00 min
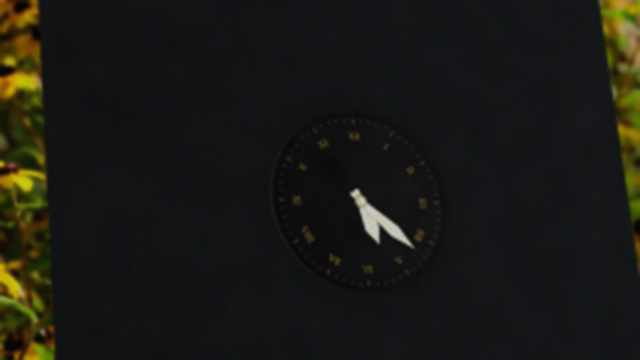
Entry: 5 h 22 min
